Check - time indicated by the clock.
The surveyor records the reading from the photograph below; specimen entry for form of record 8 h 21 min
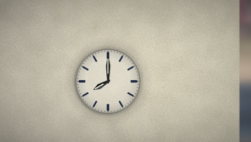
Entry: 8 h 00 min
